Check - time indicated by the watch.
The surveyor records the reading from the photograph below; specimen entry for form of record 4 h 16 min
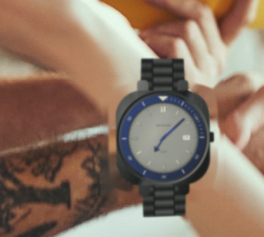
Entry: 7 h 08 min
